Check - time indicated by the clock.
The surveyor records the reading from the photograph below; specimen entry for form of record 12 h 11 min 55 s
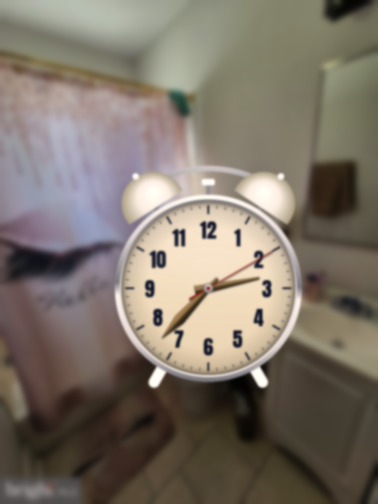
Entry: 2 h 37 min 10 s
